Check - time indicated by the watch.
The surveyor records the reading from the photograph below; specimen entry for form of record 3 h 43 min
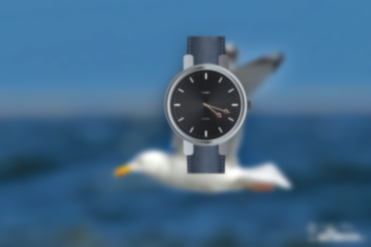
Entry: 4 h 18 min
